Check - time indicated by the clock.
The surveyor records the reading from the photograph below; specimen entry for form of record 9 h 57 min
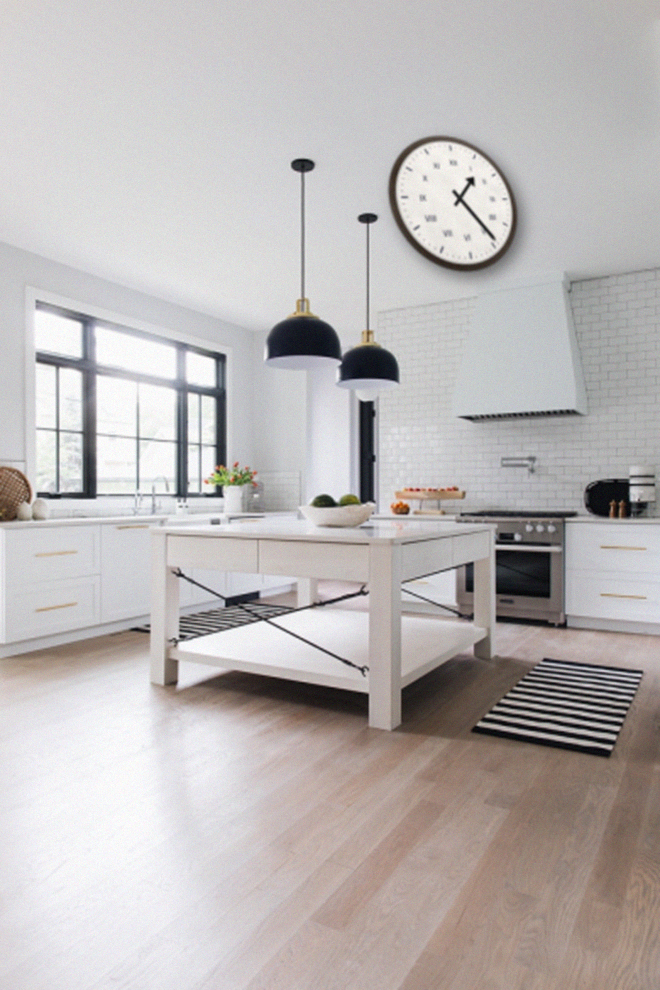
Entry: 1 h 24 min
